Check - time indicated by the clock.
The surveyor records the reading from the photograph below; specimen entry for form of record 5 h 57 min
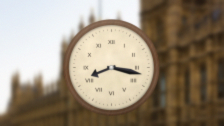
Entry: 8 h 17 min
